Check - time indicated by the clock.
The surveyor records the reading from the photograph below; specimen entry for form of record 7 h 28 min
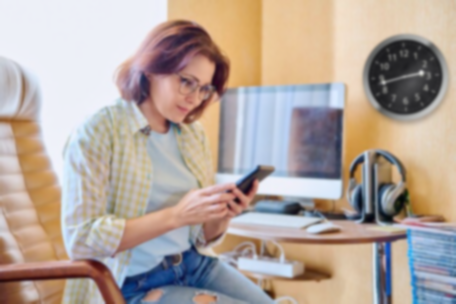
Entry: 2 h 43 min
